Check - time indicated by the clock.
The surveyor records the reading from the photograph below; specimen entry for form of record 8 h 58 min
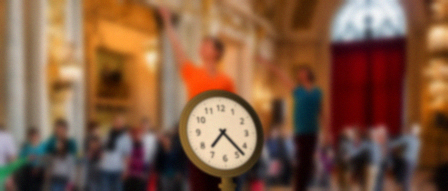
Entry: 7 h 23 min
